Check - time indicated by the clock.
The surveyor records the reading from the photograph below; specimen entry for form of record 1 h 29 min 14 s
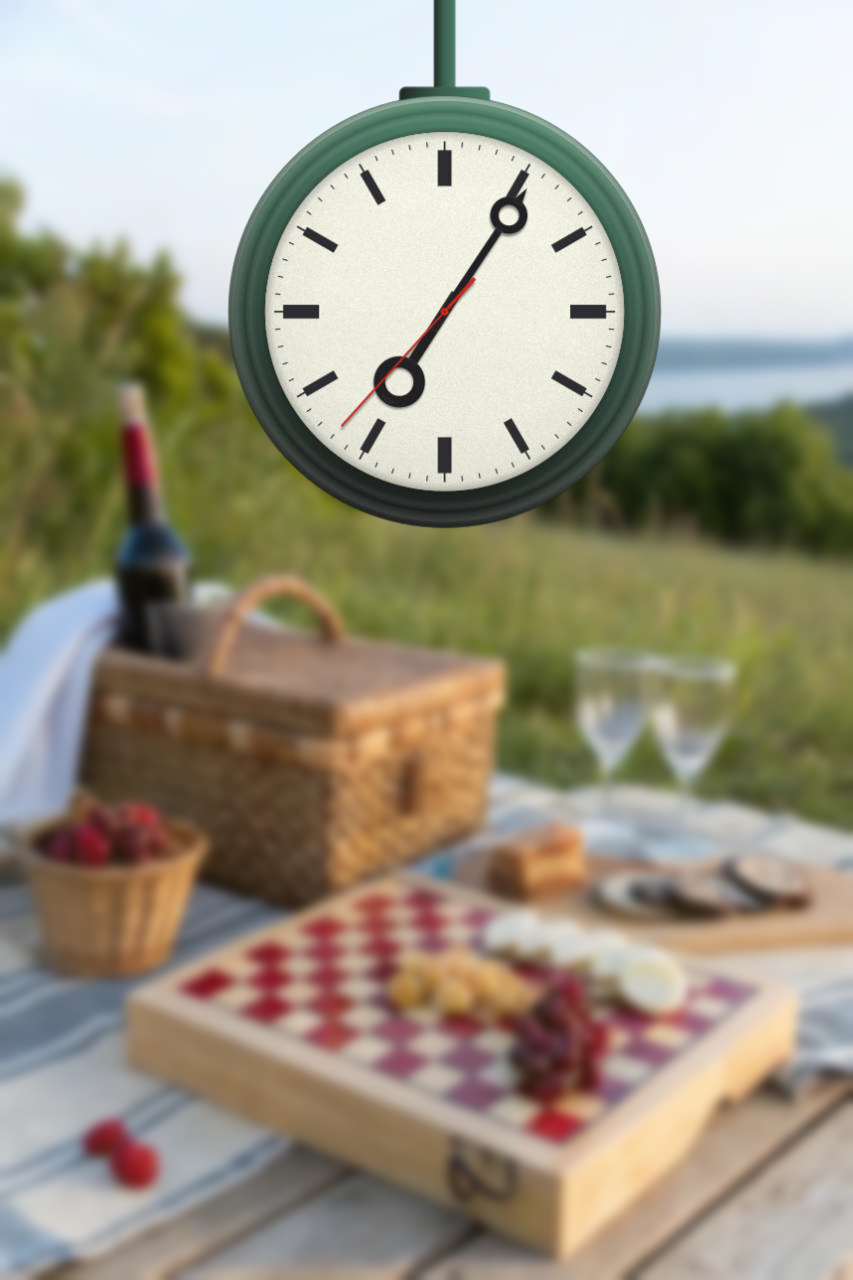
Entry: 7 h 05 min 37 s
